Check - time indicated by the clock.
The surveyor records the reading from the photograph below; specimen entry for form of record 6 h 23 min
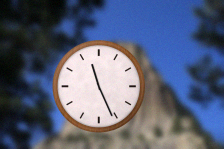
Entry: 11 h 26 min
